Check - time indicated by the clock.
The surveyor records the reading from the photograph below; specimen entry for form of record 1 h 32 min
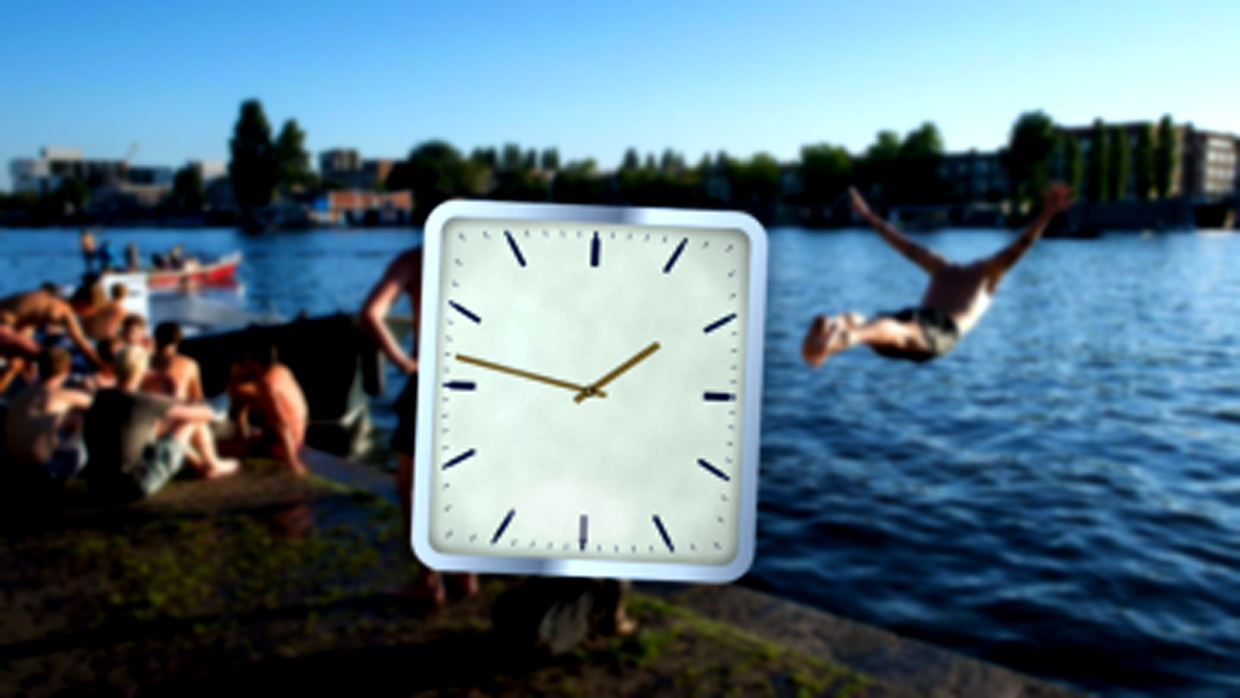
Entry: 1 h 47 min
